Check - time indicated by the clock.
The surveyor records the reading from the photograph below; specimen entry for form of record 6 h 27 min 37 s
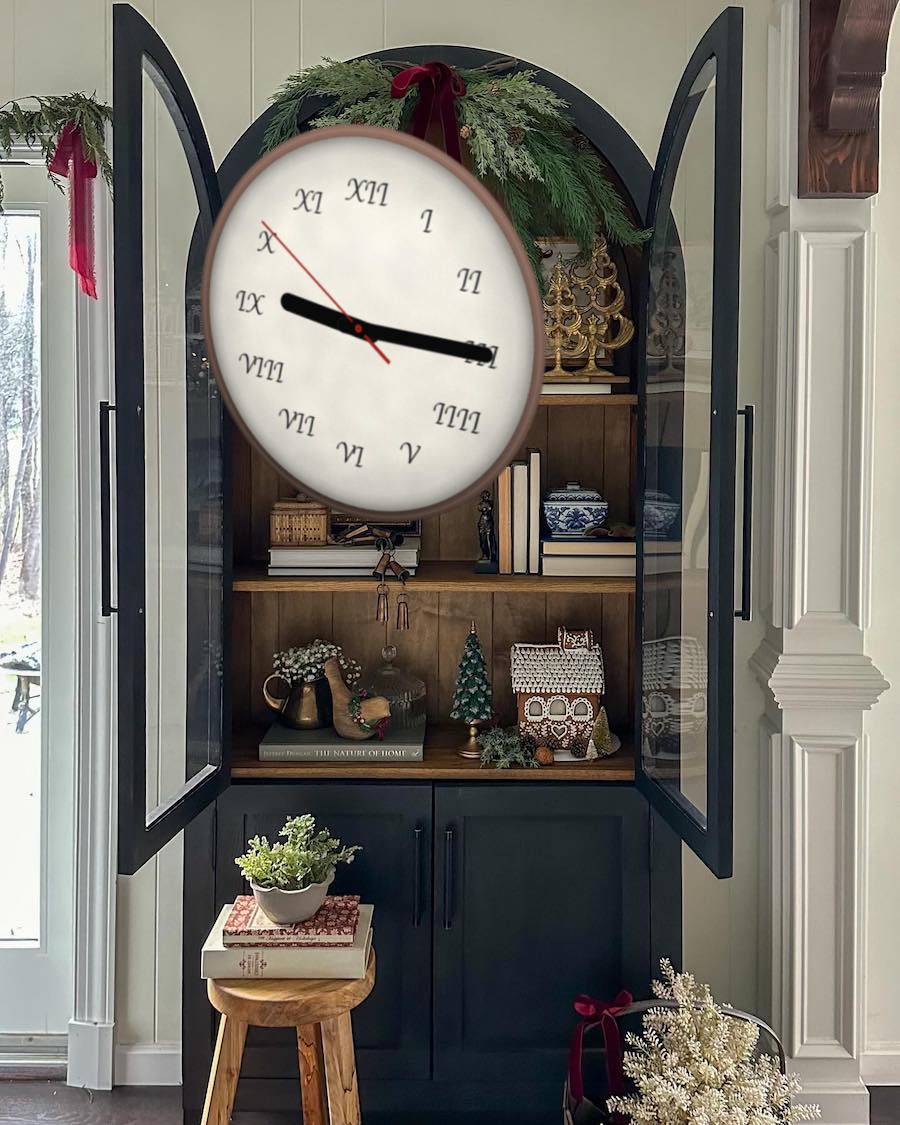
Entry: 9 h 14 min 51 s
